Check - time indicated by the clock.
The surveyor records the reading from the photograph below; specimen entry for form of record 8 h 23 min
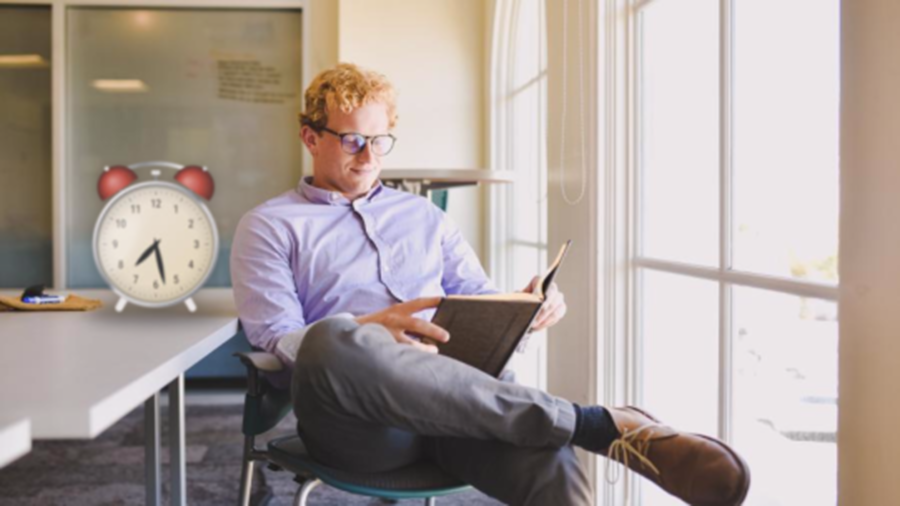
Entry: 7 h 28 min
